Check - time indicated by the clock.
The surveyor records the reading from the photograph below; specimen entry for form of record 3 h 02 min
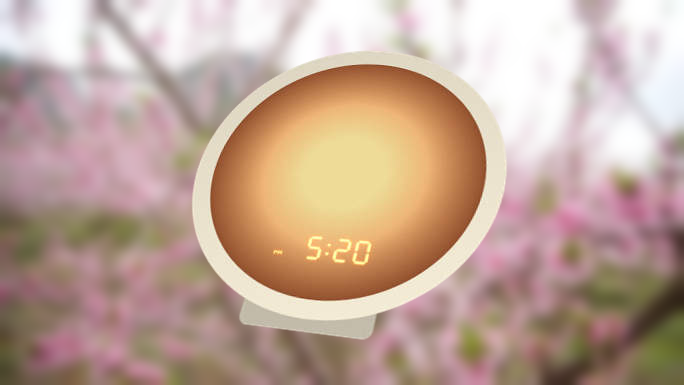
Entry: 5 h 20 min
